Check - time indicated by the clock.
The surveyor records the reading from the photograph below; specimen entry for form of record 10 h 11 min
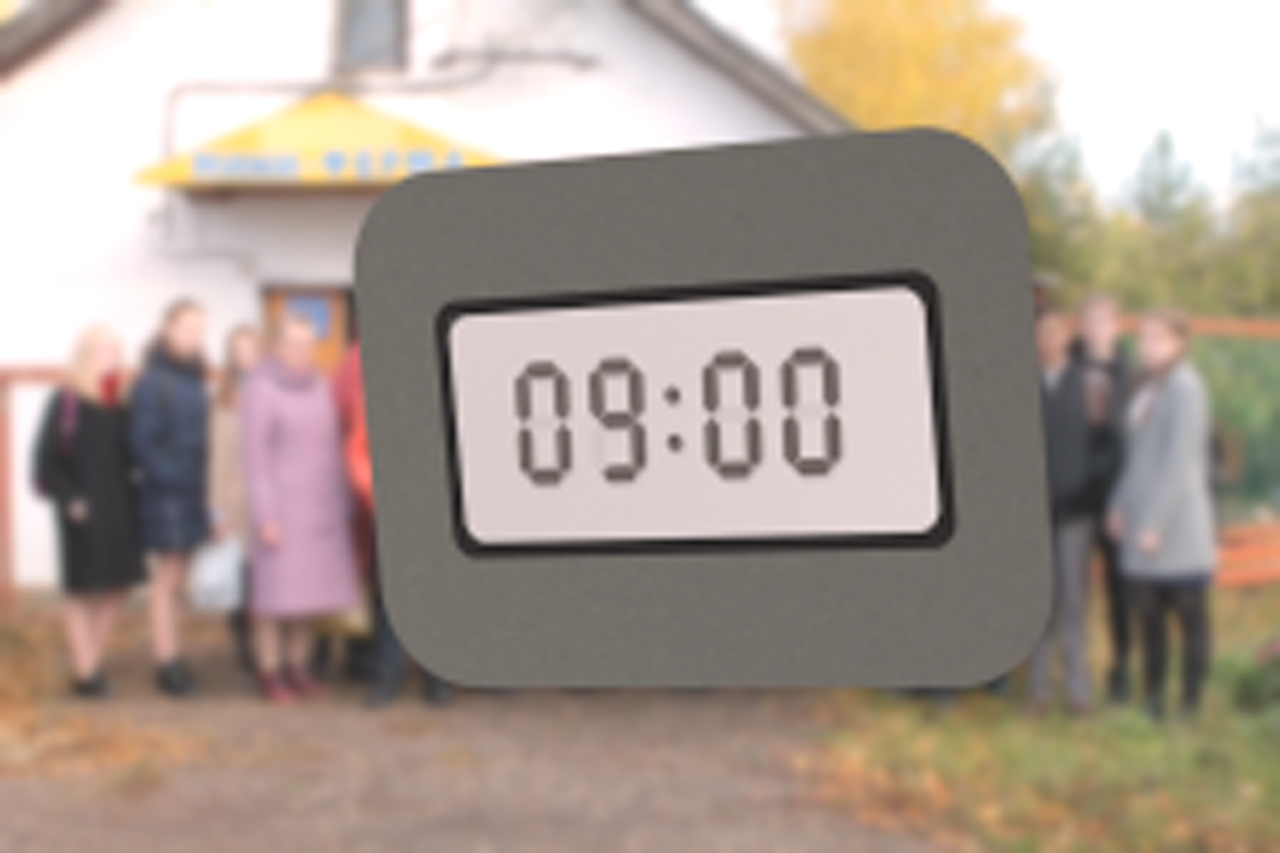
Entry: 9 h 00 min
